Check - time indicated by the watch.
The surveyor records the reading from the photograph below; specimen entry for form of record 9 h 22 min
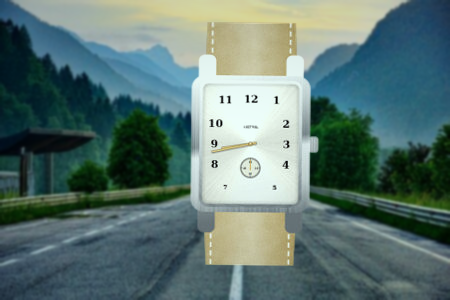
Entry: 8 h 43 min
